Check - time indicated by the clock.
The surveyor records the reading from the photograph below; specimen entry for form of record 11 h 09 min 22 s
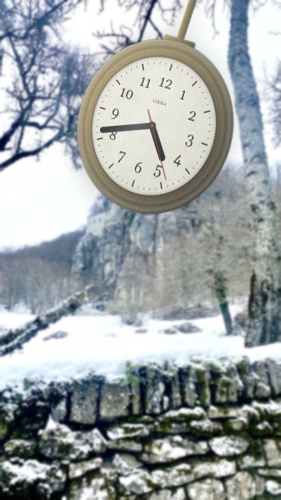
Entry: 4 h 41 min 24 s
